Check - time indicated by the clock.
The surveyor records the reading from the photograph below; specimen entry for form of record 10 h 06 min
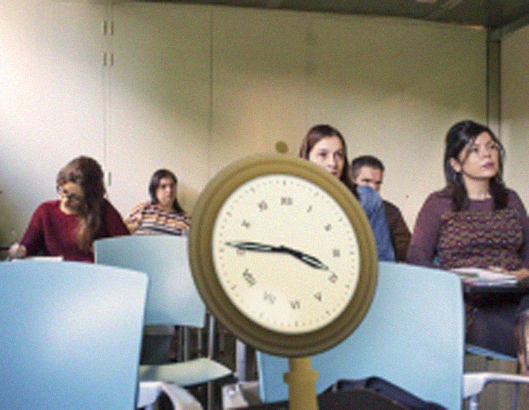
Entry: 3 h 46 min
